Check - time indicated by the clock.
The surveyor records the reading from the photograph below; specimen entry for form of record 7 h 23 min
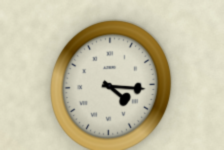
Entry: 4 h 16 min
